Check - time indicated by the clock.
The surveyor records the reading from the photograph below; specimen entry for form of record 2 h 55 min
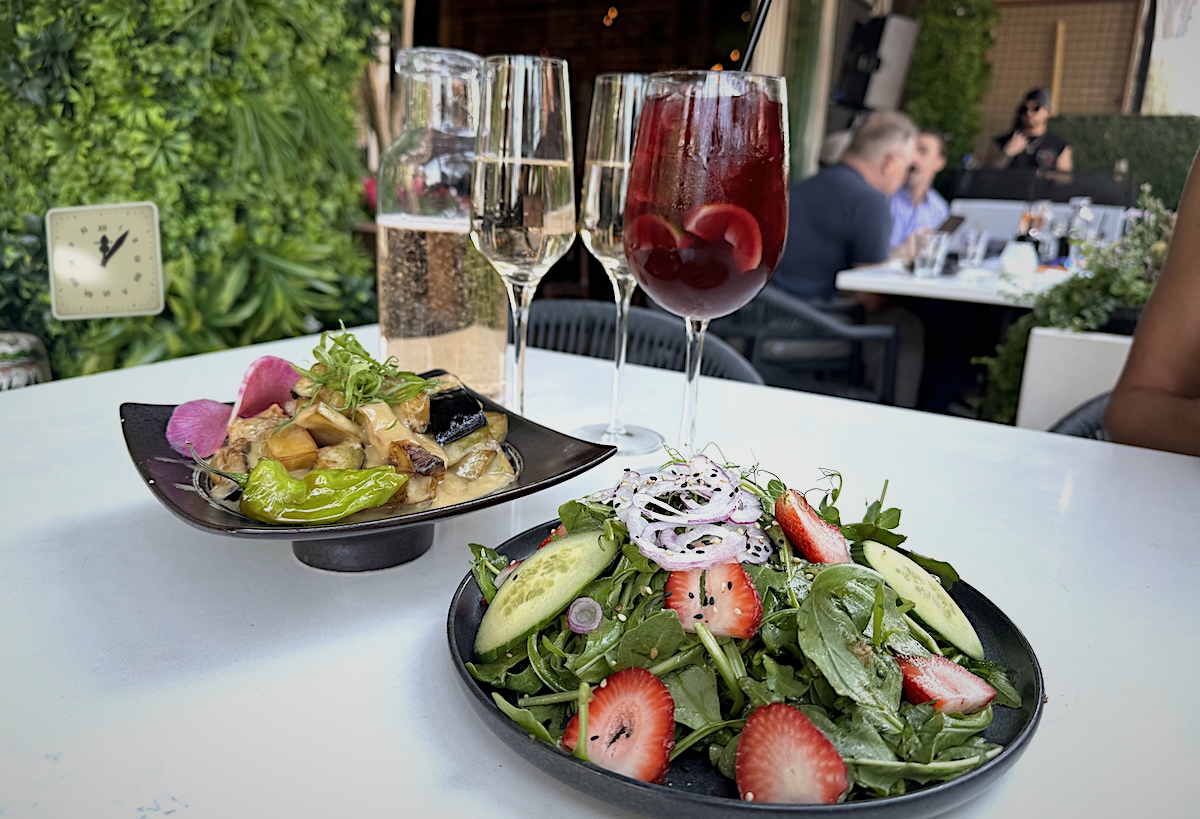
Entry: 12 h 07 min
